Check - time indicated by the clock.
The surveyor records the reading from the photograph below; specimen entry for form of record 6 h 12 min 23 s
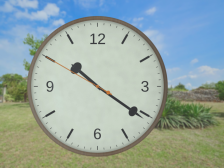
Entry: 10 h 20 min 50 s
